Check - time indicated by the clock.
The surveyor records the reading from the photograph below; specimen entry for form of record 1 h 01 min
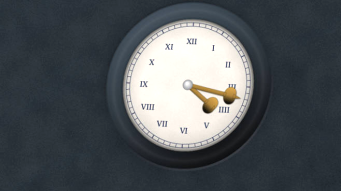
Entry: 4 h 17 min
